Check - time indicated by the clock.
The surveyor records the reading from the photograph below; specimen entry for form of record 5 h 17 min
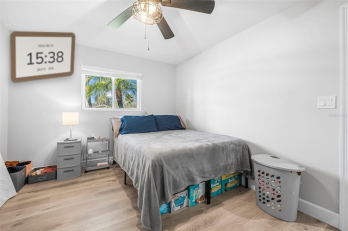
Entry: 15 h 38 min
